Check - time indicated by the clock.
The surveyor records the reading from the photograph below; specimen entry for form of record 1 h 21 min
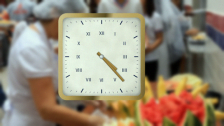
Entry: 4 h 23 min
